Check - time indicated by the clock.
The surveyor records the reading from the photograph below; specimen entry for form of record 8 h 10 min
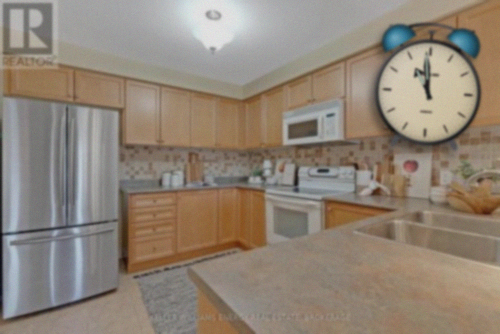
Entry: 10 h 59 min
